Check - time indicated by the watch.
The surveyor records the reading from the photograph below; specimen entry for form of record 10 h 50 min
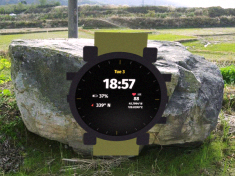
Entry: 18 h 57 min
